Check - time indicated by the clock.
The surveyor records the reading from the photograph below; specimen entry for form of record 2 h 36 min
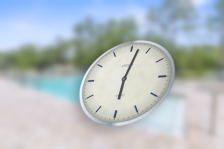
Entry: 6 h 02 min
